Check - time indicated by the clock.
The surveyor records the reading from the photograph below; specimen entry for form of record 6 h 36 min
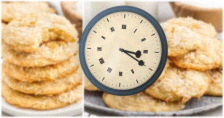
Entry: 3 h 20 min
